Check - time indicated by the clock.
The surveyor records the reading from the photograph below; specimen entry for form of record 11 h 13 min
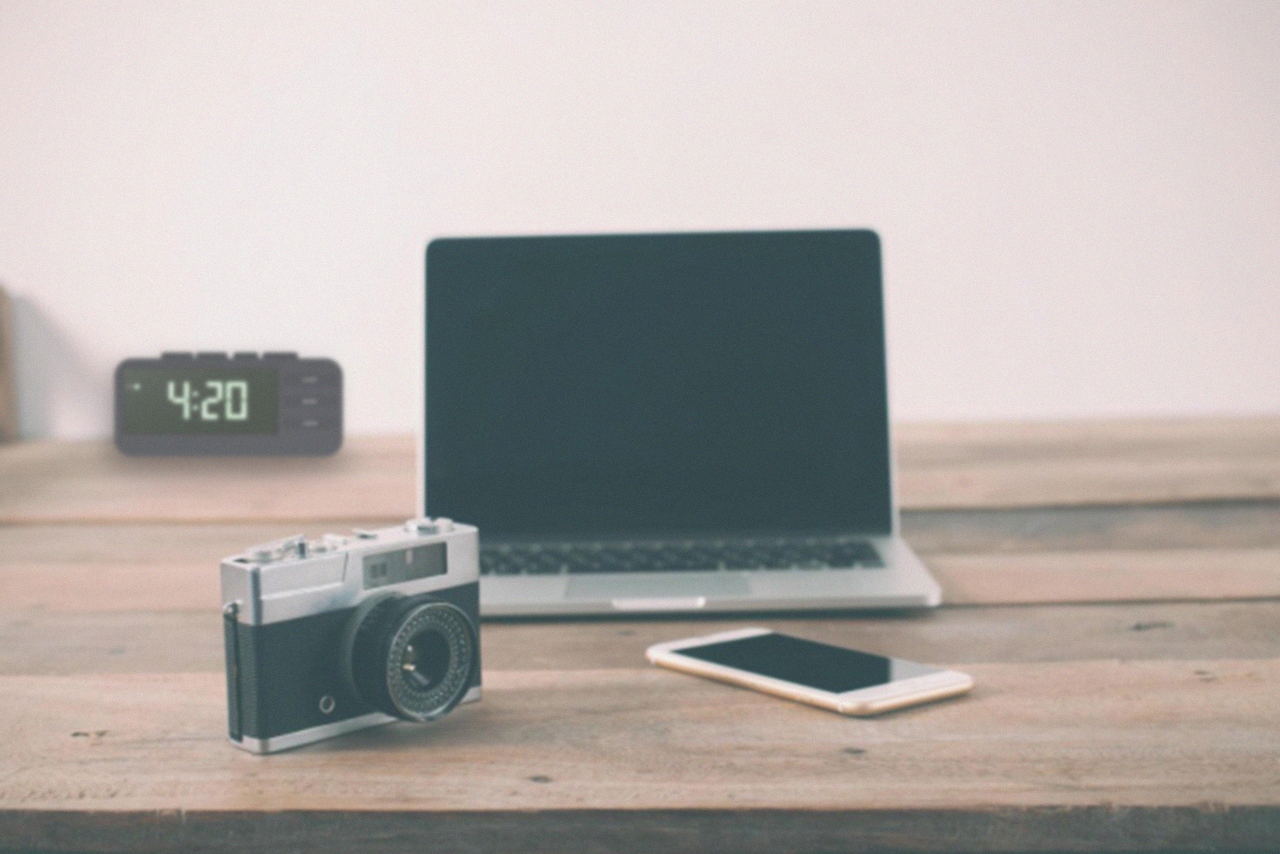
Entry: 4 h 20 min
